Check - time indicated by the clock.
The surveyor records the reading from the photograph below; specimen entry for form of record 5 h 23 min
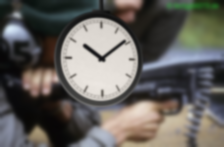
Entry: 10 h 09 min
